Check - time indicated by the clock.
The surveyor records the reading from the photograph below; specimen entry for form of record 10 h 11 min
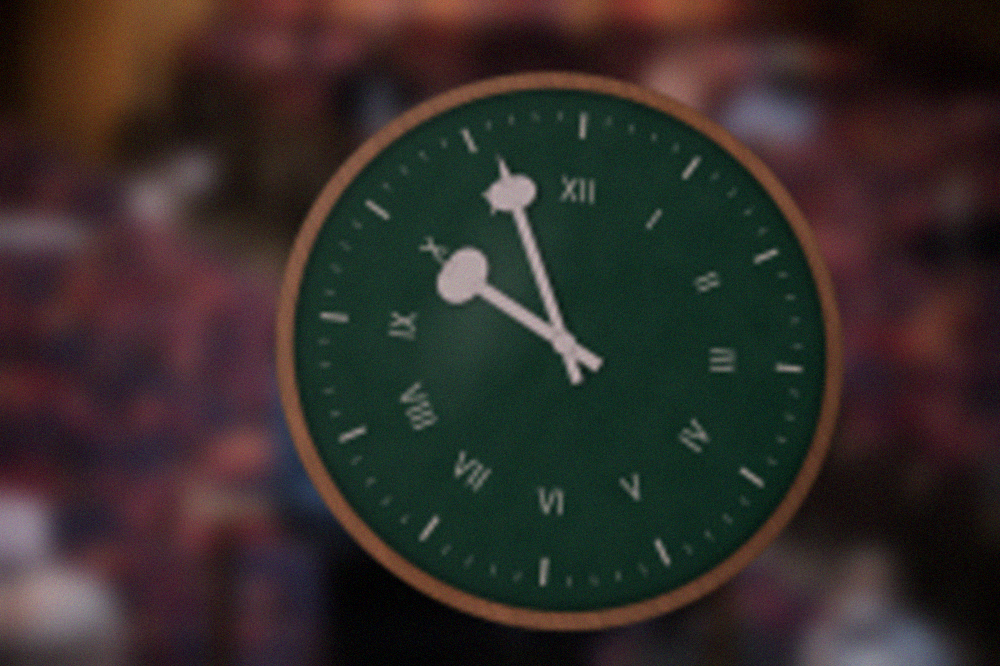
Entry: 9 h 56 min
